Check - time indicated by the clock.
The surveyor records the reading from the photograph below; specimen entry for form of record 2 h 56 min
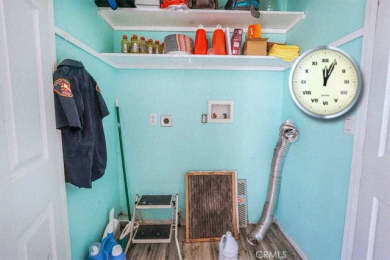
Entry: 12 h 04 min
